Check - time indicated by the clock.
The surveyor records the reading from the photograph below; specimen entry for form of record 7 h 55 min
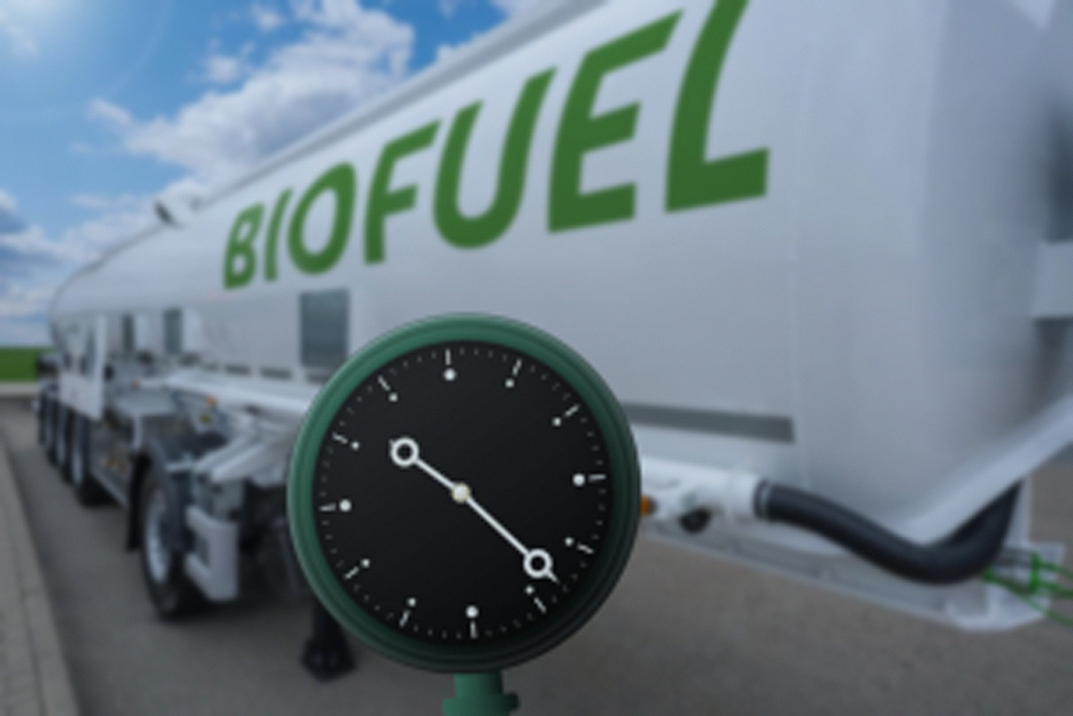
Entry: 10 h 23 min
